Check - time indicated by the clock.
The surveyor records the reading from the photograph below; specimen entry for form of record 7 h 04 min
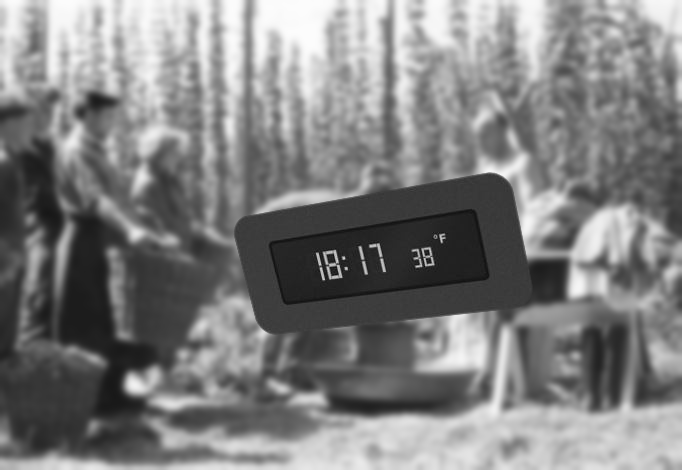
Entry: 18 h 17 min
